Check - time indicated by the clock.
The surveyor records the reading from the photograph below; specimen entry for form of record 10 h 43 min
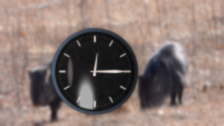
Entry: 12 h 15 min
